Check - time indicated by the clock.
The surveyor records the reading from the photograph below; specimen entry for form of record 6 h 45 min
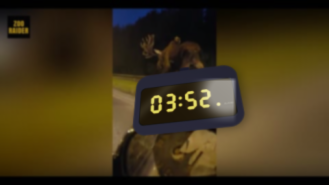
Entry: 3 h 52 min
